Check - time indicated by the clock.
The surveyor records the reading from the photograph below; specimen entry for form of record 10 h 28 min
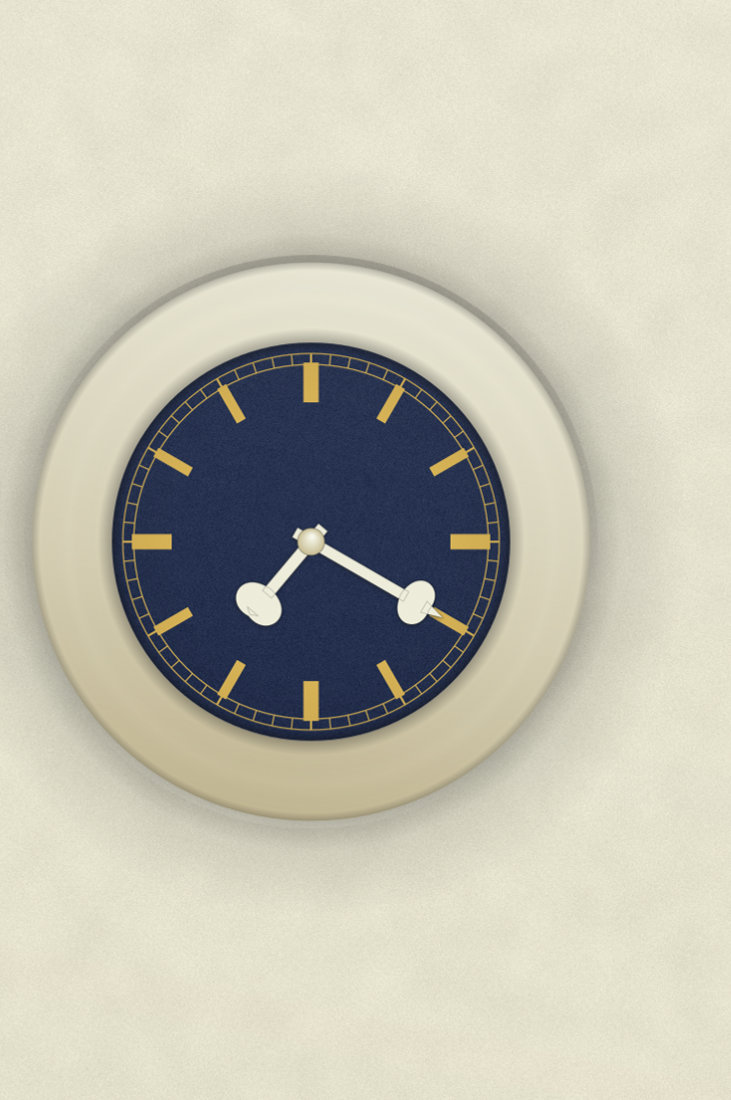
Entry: 7 h 20 min
